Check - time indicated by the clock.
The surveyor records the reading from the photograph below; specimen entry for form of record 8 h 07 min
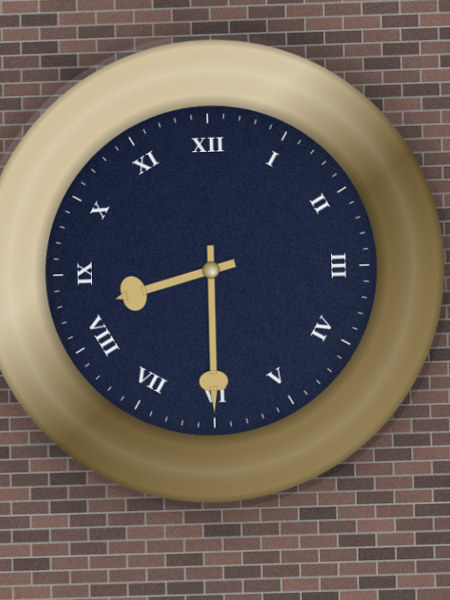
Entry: 8 h 30 min
